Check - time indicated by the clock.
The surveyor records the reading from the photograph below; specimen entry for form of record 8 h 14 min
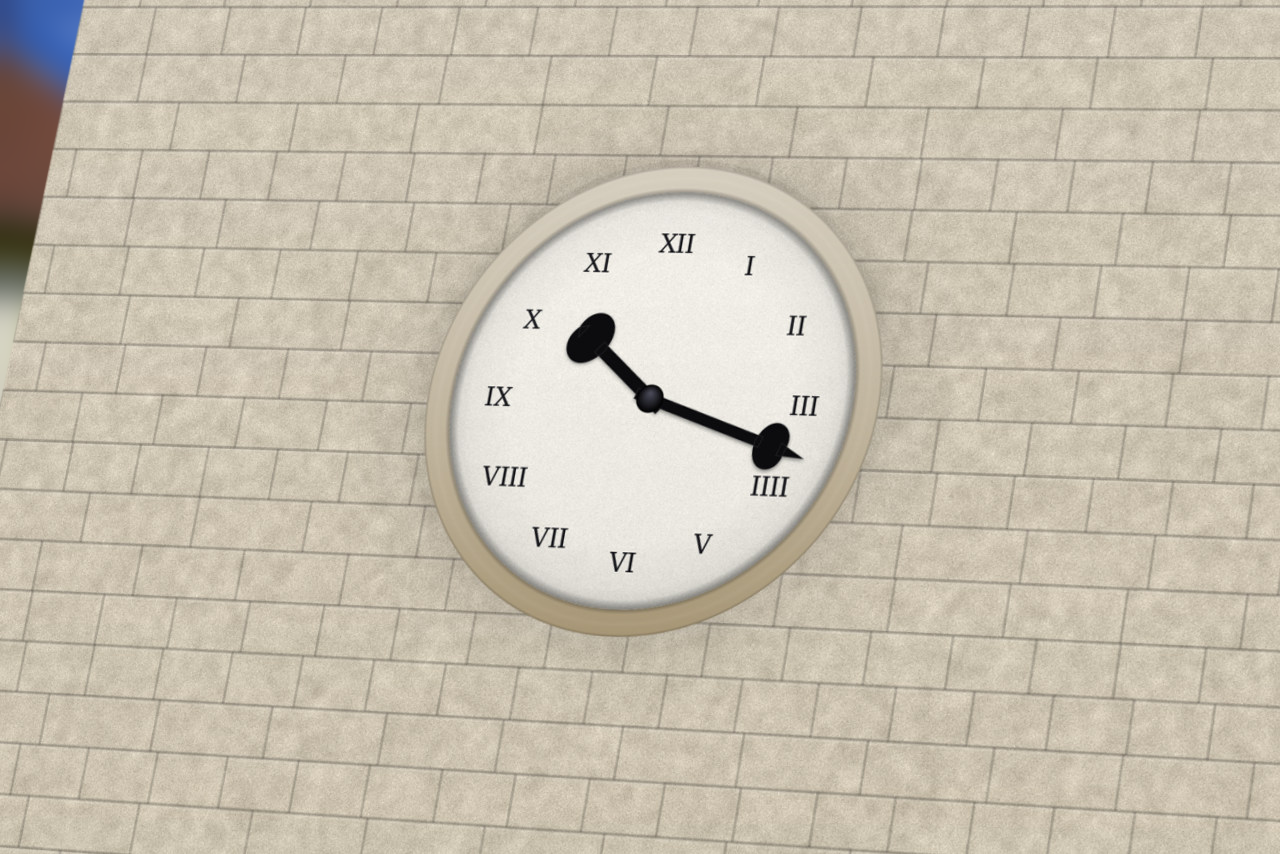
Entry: 10 h 18 min
